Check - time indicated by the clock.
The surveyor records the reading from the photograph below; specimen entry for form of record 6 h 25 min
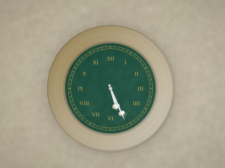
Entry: 5 h 26 min
